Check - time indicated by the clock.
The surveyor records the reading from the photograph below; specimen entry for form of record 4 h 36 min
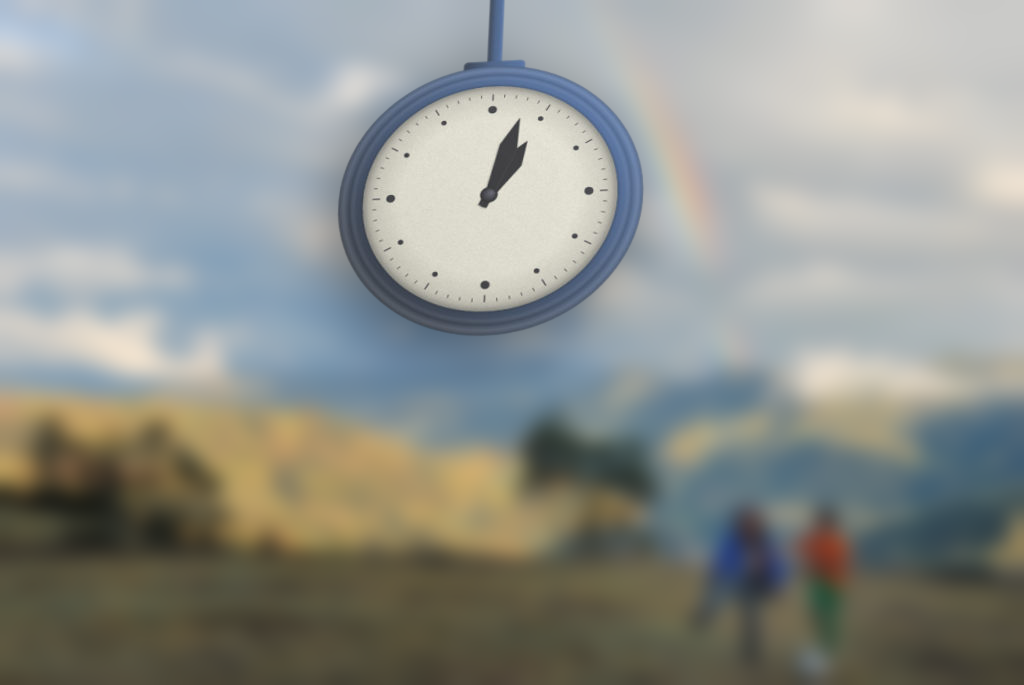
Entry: 1 h 03 min
